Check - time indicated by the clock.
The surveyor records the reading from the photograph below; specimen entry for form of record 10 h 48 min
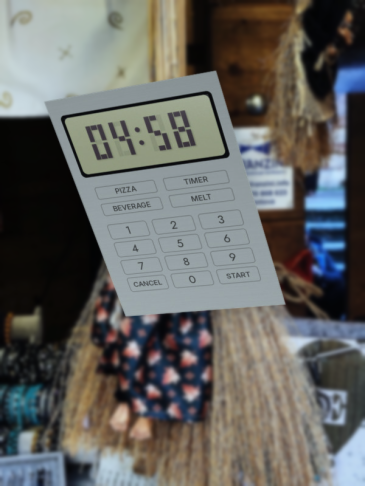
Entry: 4 h 58 min
